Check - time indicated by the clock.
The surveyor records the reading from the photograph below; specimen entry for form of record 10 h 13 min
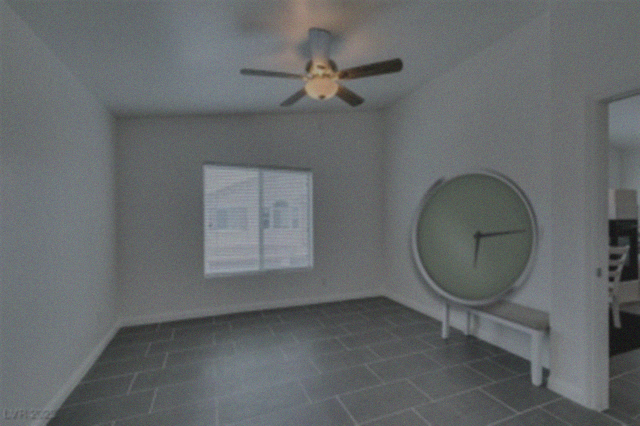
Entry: 6 h 14 min
